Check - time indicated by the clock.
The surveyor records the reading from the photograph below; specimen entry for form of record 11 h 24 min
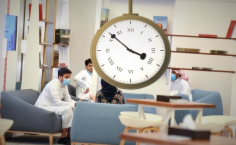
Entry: 3 h 52 min
